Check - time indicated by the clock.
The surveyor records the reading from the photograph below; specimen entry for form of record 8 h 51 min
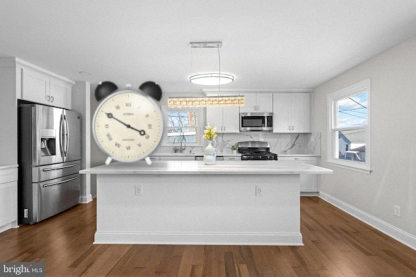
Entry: 3 h 50 min
